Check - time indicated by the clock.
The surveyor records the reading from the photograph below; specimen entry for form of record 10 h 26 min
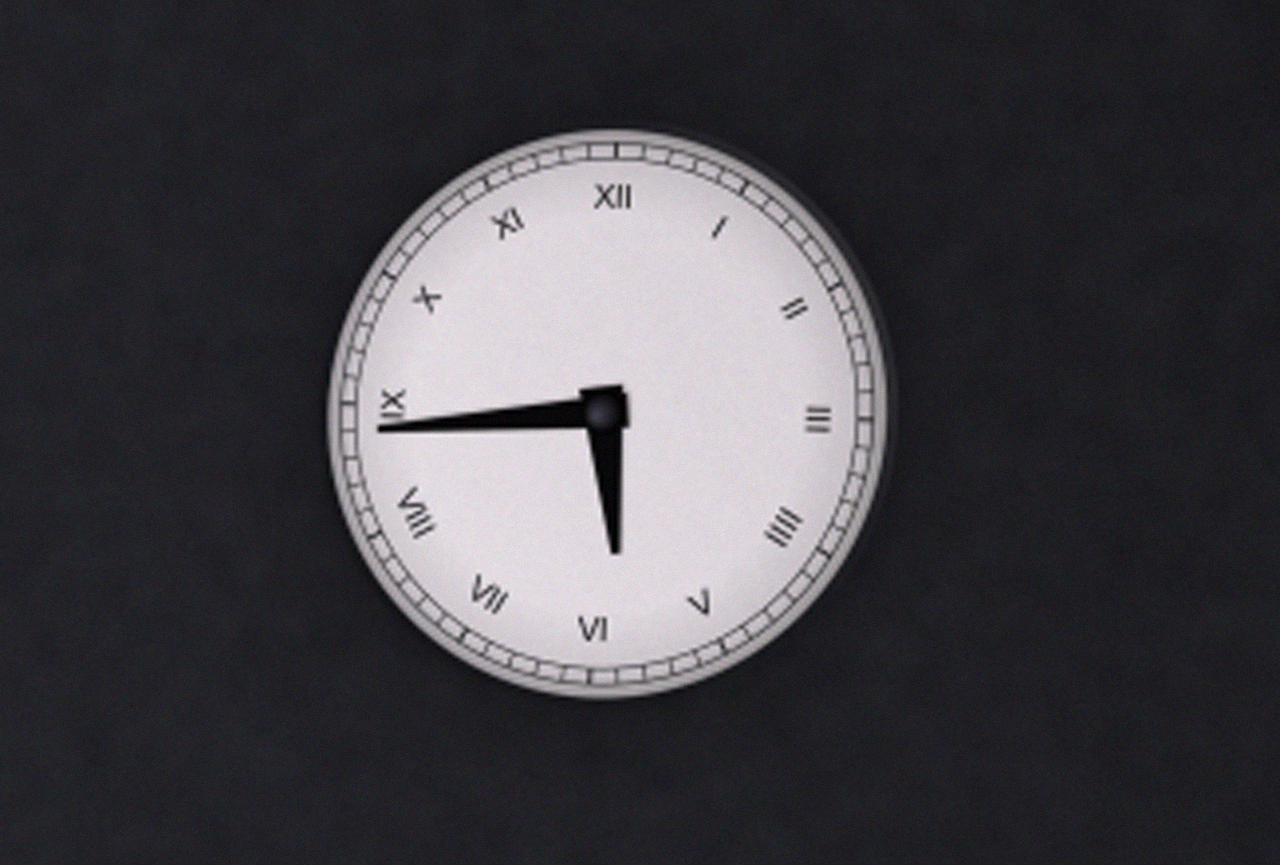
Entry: 5 h 44 min
